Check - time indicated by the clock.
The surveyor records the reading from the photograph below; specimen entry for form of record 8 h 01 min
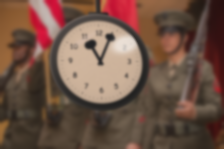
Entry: 11 h 04 min
